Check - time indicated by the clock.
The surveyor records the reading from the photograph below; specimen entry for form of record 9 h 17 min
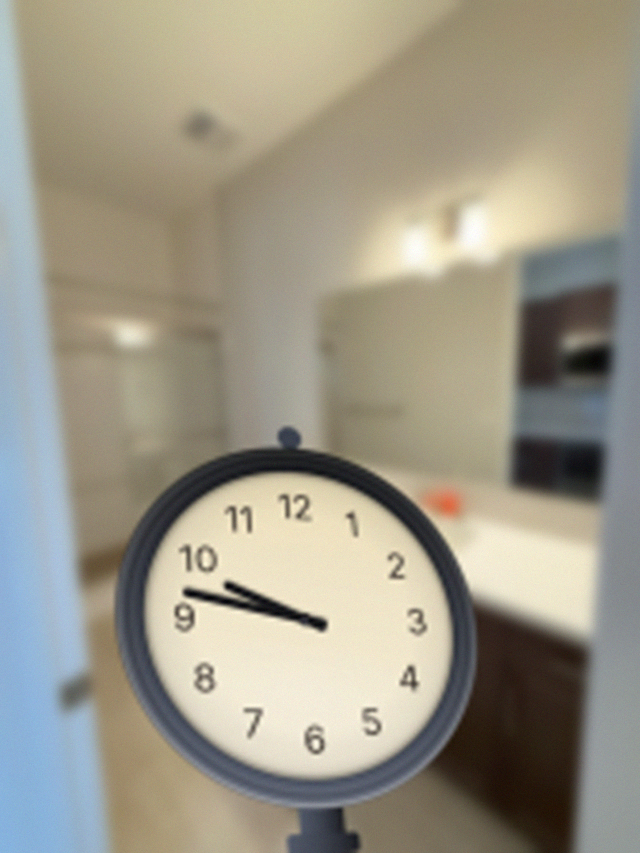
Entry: 9 h 47 min
